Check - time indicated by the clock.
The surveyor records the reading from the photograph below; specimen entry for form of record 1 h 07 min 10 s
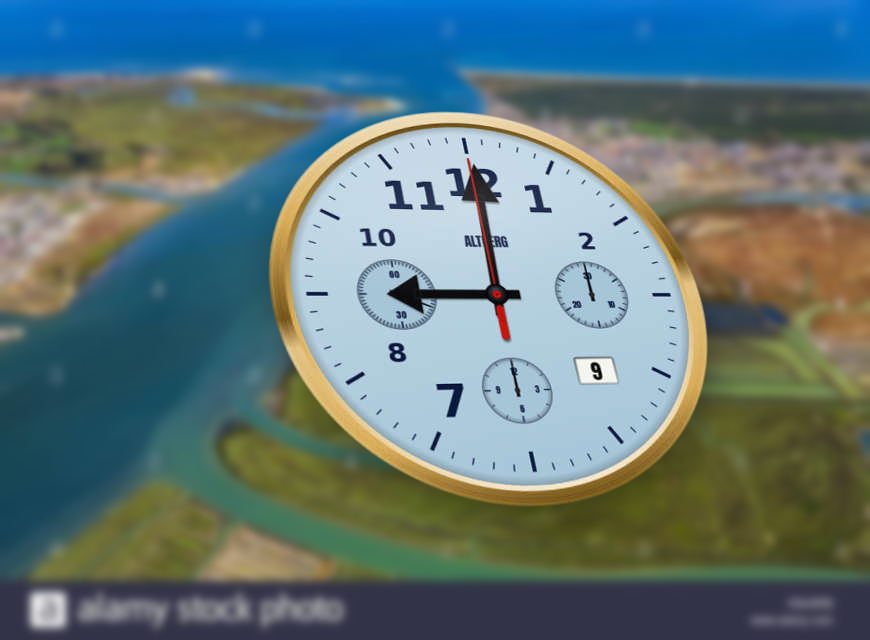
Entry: 9 h 00 min 19 s
